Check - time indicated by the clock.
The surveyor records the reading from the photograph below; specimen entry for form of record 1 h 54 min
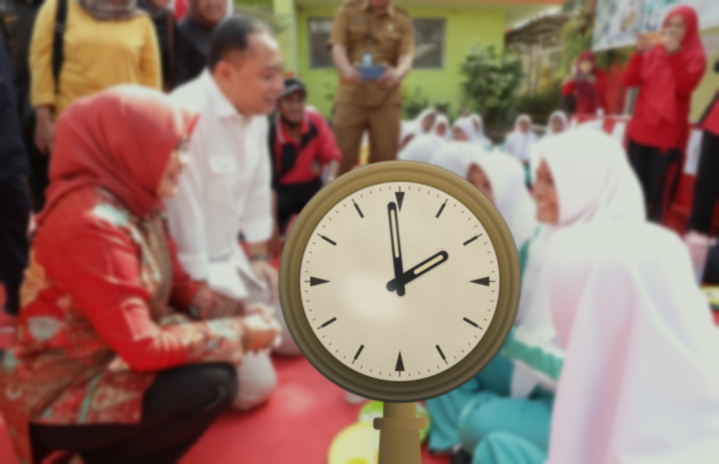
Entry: 1 h 59 min
